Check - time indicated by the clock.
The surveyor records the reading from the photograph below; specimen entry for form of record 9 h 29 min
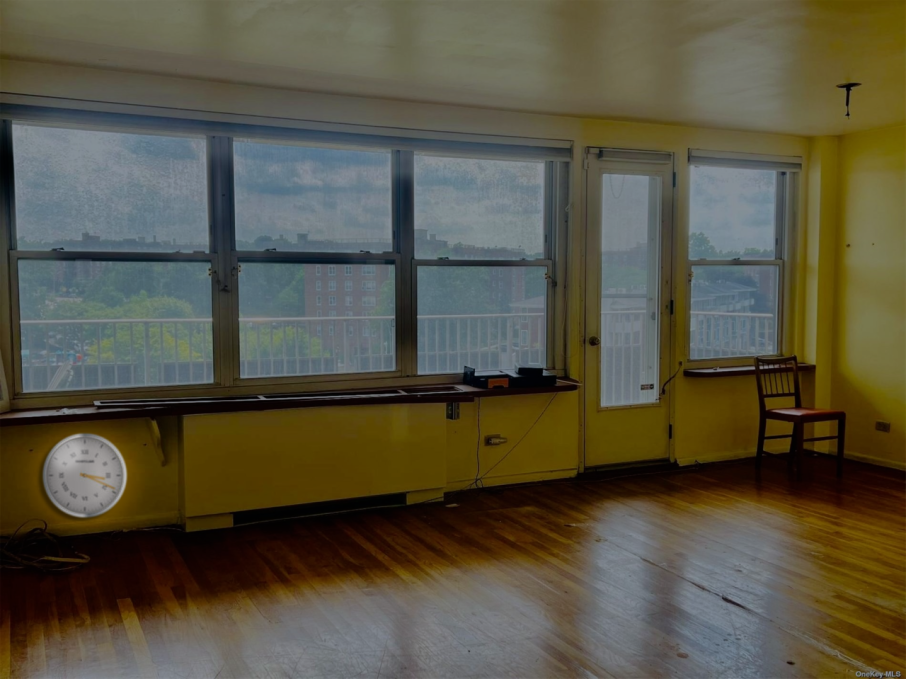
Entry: 3 h 19 min
